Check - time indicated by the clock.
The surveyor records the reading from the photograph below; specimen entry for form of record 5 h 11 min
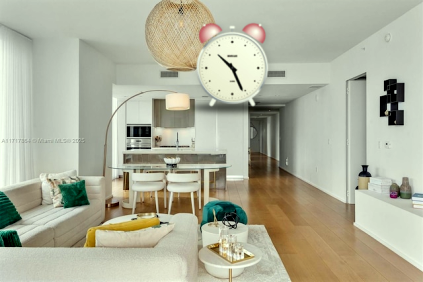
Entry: 10 h 26 min
